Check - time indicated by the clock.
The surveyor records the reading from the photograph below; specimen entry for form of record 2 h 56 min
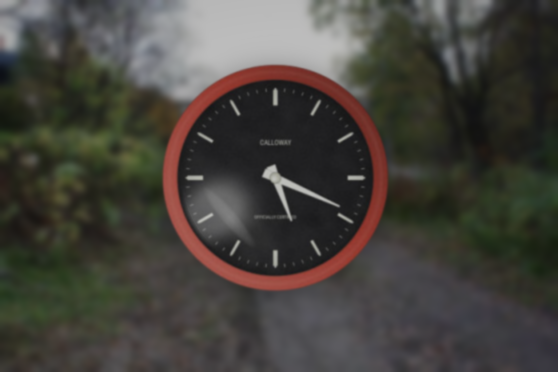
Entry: 5 h 19 min
